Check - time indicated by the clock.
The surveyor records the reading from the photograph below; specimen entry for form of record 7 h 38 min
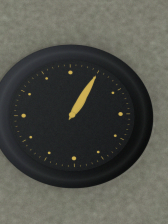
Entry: 1 h 05 min
